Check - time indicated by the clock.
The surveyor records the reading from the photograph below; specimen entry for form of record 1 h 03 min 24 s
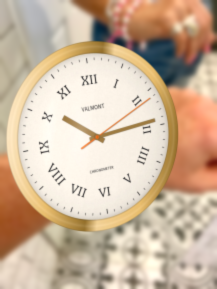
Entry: 10 h 14 min 11 s
